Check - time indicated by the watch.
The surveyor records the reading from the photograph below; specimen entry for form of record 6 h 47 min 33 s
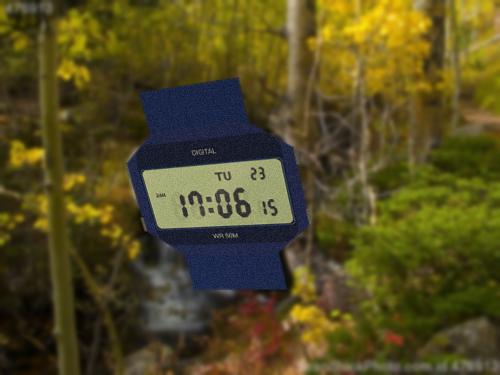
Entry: 17 h 06 min 15 s
